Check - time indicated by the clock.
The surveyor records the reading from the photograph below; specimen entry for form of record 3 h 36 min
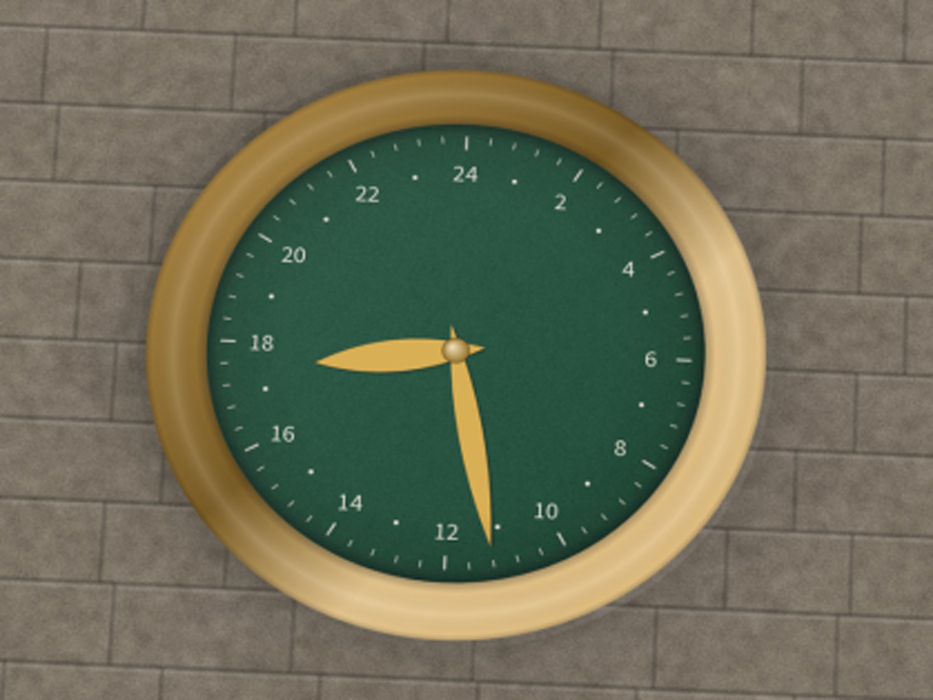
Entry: 17 h 28 min
